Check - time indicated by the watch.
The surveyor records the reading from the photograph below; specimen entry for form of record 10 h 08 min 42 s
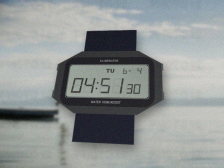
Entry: 4 h 51 min 30 s
